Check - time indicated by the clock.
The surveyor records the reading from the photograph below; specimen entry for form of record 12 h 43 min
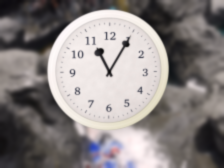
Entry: 11 h 05 min
